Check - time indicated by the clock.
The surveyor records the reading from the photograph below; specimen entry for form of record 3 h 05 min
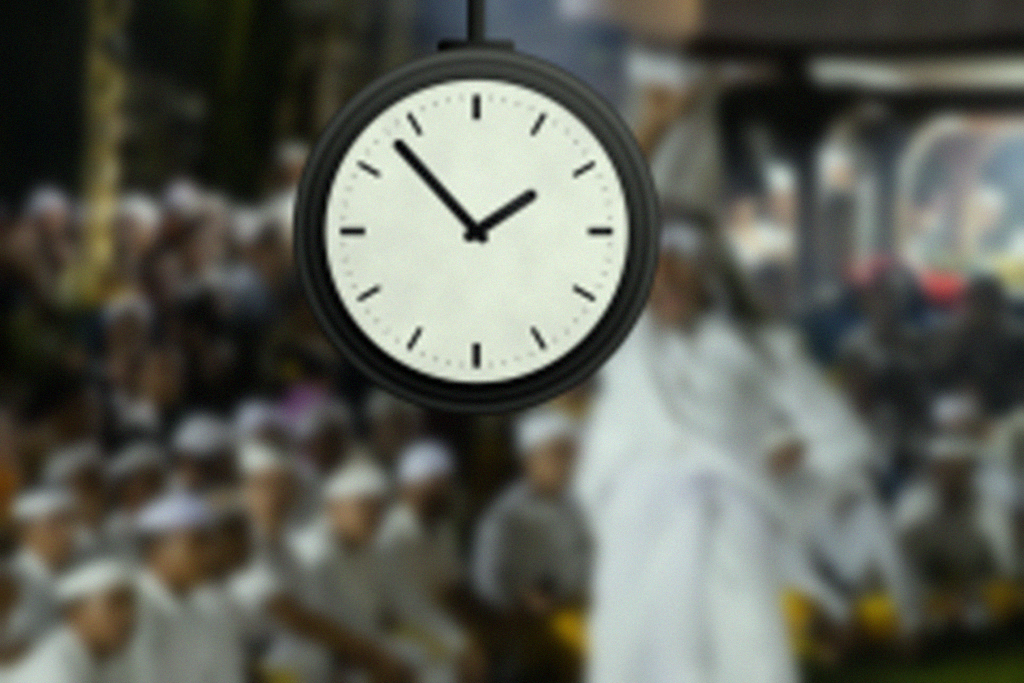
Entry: 1 h 53 min
